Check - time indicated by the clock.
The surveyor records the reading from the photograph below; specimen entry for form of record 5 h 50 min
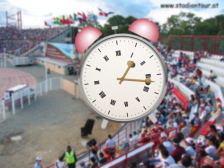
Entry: 1 h 17 min
